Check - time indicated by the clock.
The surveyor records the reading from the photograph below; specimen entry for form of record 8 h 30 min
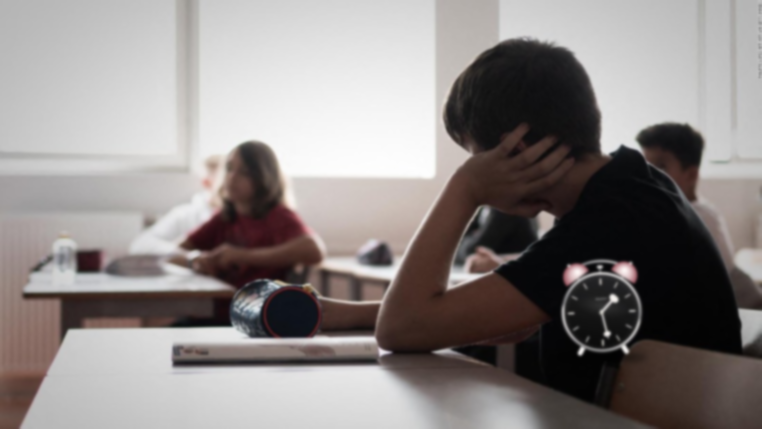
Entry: 1 h 28 min
